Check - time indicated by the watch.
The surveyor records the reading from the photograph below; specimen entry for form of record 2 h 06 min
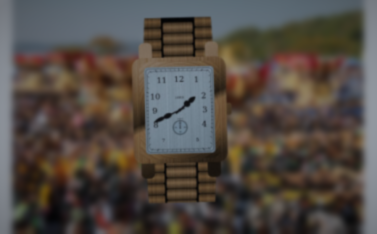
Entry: 1 h 41 min
